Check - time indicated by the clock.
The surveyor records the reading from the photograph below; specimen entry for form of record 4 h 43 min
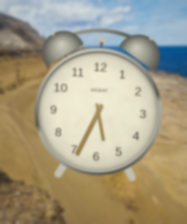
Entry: 5 h 34 min
